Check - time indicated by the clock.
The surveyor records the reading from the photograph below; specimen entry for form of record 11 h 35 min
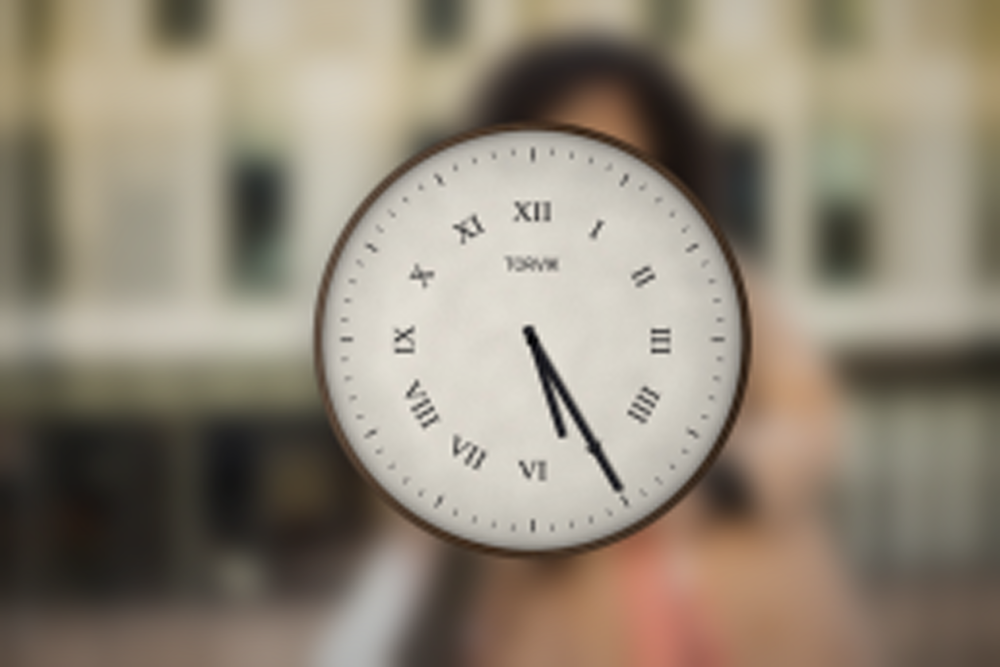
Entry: 5 h 25 min
